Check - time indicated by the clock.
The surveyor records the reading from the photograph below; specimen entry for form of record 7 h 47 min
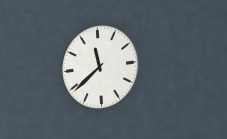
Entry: 11 h 39 min
